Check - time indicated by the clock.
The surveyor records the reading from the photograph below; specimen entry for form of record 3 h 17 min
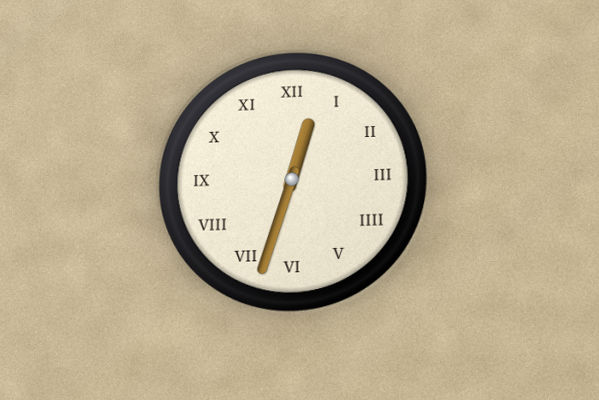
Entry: 12 h 33 min
